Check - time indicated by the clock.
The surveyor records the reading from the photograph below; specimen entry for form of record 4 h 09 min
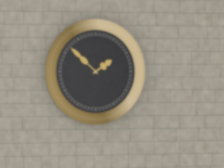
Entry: 1 h 52 min
